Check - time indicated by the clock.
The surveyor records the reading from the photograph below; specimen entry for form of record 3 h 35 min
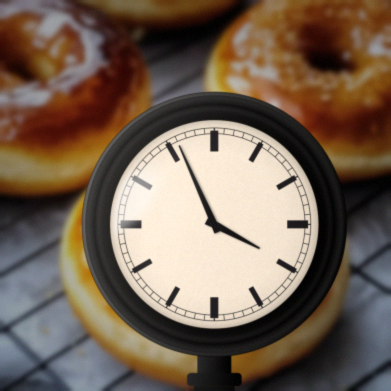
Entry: 3 h 56 min
